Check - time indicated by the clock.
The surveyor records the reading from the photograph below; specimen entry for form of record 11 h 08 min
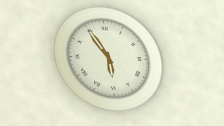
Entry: 5 h 55 min
